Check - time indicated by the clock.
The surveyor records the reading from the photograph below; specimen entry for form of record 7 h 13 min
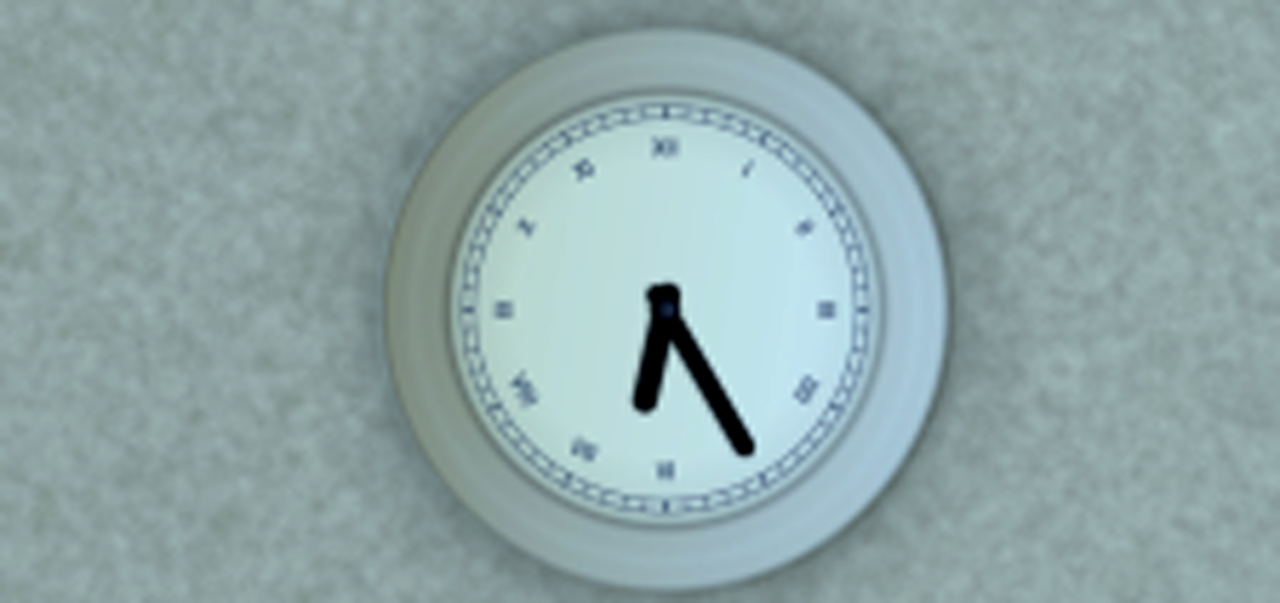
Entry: 6 h 25 min
